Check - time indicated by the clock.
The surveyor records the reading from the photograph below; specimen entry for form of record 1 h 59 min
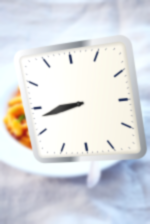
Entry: 8 h 43 min
